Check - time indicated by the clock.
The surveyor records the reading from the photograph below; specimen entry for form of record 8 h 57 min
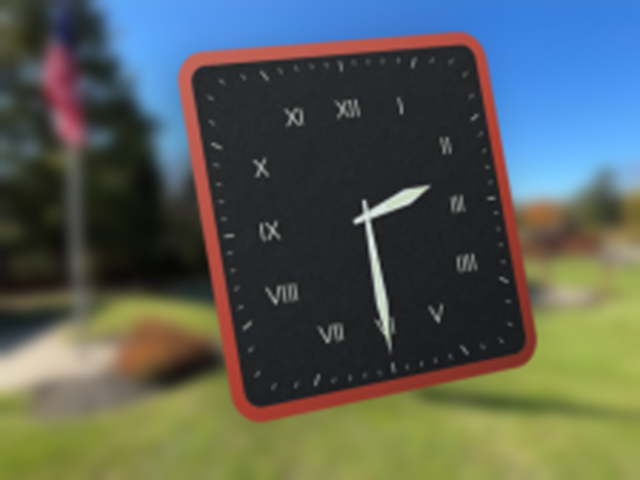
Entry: 2 h 30 min
